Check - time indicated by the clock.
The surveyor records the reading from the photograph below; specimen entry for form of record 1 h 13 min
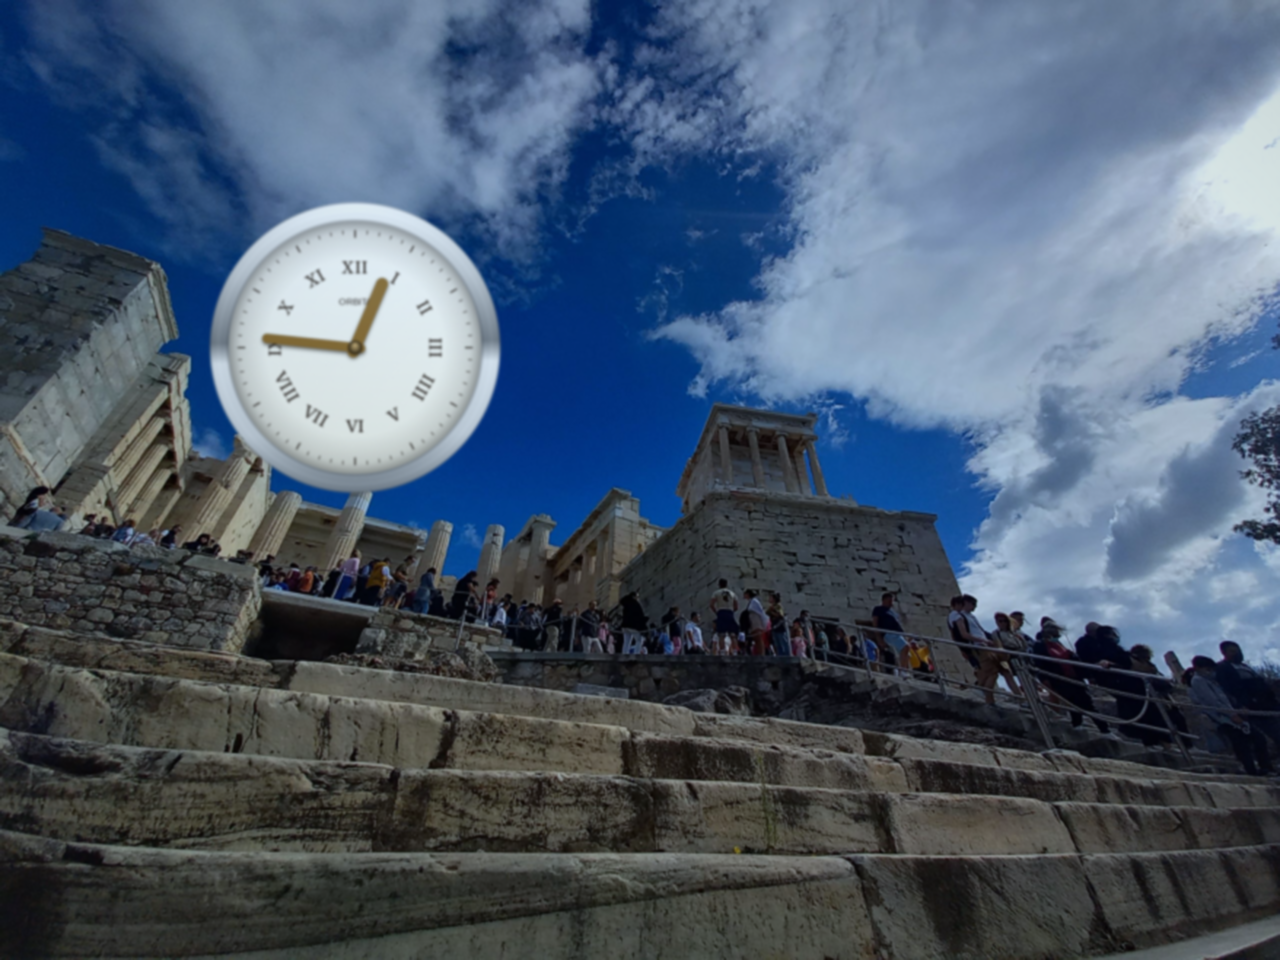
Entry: 12 h 46 min
